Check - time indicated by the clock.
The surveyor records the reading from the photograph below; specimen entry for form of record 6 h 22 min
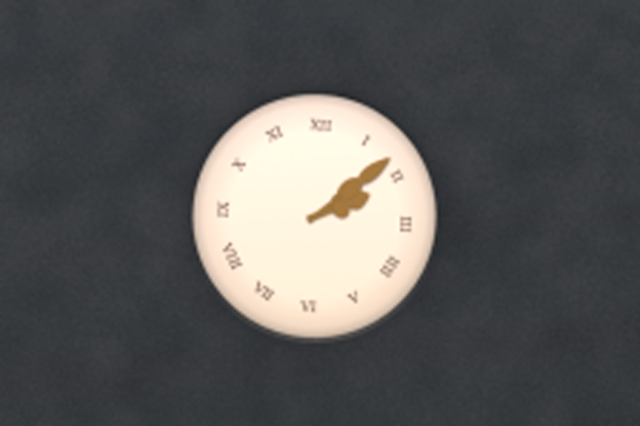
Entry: 2 h 08 min
